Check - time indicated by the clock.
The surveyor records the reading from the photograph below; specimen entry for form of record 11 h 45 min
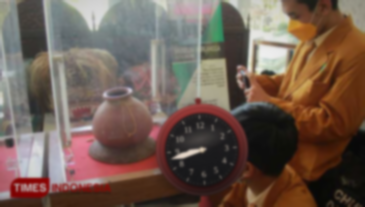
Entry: 8 h 43 min
